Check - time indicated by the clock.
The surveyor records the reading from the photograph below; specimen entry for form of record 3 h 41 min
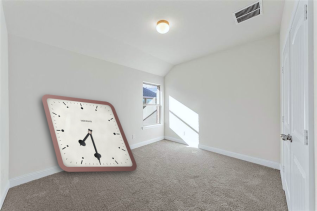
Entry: 7 h 30 min
